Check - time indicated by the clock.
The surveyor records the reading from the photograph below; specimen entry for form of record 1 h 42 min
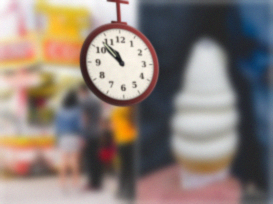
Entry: 10 h 53 min
